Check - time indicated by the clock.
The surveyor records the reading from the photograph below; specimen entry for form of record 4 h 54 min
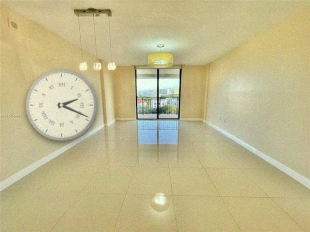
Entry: 2 h 19 min
